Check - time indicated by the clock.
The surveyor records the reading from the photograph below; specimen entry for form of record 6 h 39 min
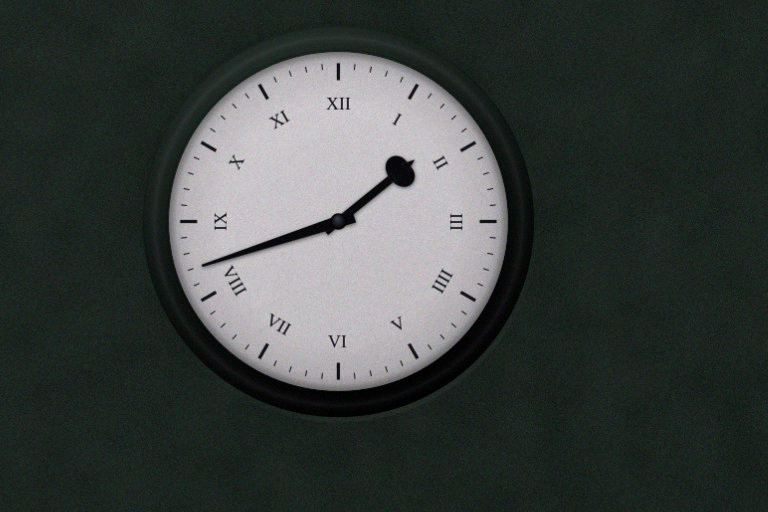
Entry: 1 h 42 min
